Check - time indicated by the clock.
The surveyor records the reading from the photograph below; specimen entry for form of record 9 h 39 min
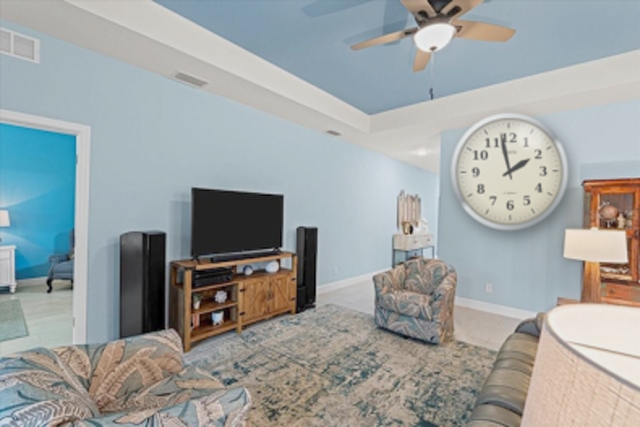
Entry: 1 h 58 min
